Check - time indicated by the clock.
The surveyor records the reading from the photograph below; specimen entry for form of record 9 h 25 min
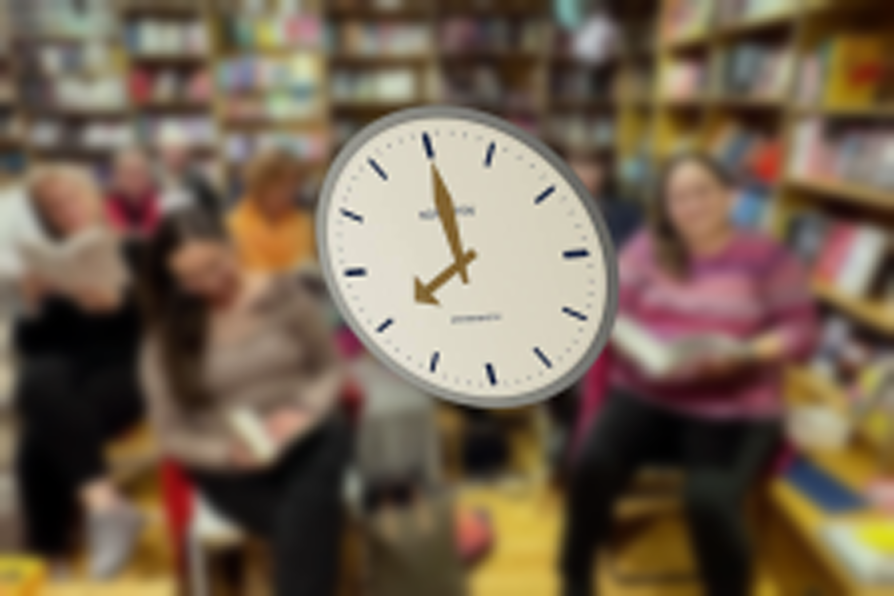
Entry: 8 h 00 min
